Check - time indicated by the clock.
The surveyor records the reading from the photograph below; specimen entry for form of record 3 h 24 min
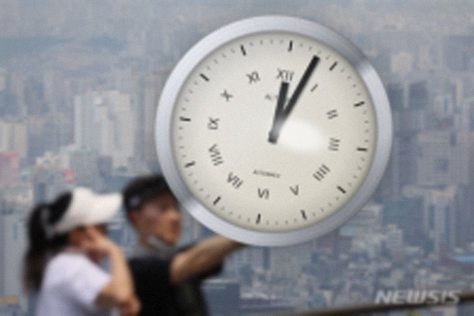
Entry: 12 h 03 min
